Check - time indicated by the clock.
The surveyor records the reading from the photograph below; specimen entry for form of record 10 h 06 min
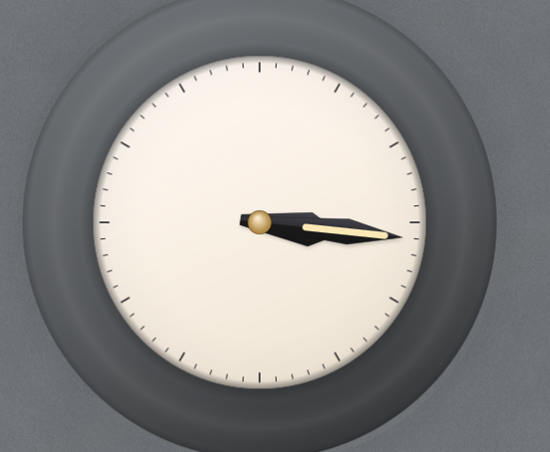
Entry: 3 h 16 min
